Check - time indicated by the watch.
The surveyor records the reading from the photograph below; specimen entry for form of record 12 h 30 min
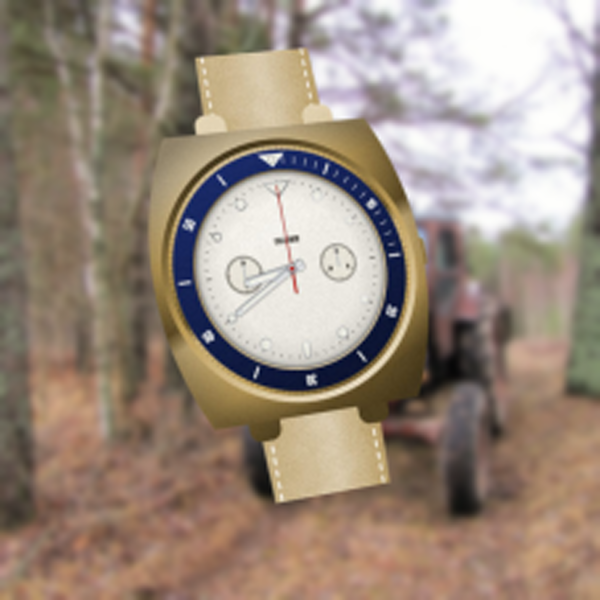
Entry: 8 h 40 min
